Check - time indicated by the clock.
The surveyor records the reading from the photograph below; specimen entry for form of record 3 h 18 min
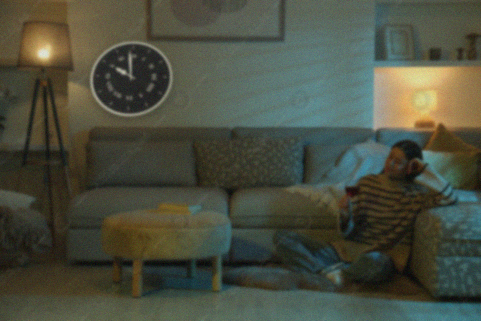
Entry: 9 h 59 min
